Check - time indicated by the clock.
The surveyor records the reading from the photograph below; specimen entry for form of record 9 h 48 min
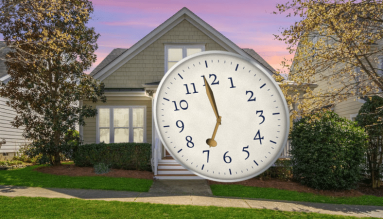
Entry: 6 h 59 min
